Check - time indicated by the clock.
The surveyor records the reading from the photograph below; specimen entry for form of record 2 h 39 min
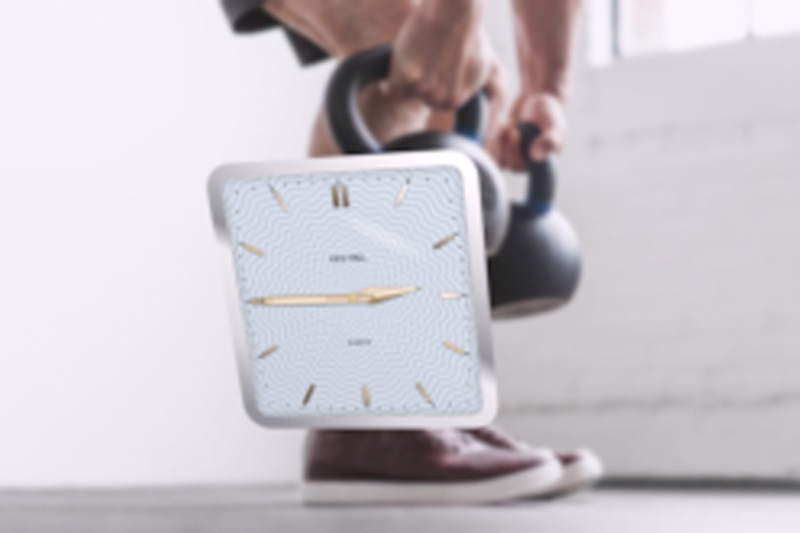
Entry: 2 h 45 min
